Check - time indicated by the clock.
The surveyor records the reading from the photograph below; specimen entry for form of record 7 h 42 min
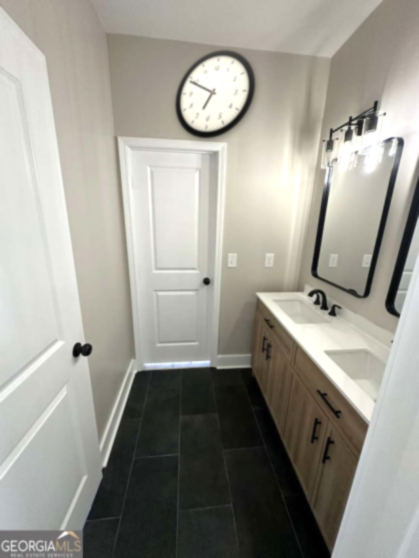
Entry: 6 h 49 min
